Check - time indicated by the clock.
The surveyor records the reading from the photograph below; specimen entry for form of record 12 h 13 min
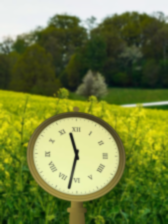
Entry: 11 h 32 min
